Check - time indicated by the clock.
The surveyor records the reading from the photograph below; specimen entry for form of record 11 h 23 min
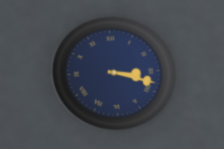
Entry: 3 h 18 min
